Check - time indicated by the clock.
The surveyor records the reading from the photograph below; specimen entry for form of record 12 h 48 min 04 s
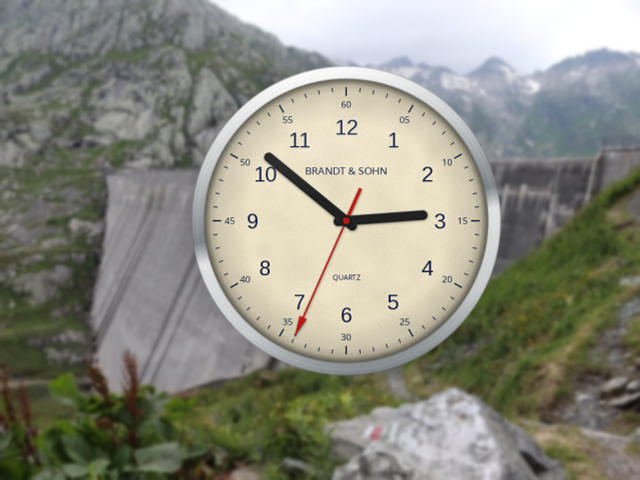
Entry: 2 h 51 min 34 s
